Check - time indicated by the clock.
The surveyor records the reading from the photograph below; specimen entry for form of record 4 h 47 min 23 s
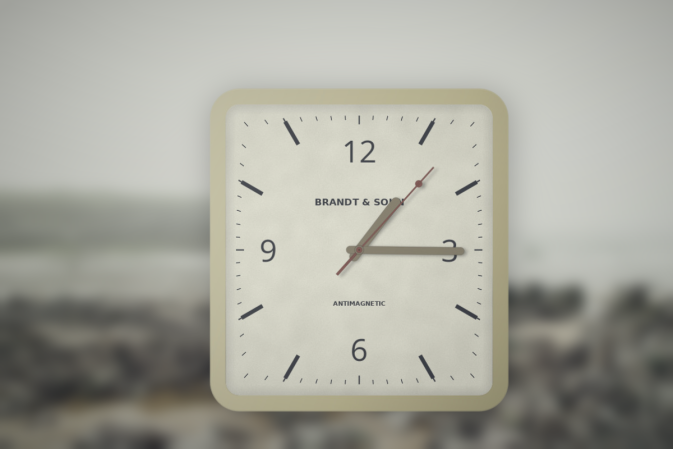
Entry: 1 h 15 min 07 s
